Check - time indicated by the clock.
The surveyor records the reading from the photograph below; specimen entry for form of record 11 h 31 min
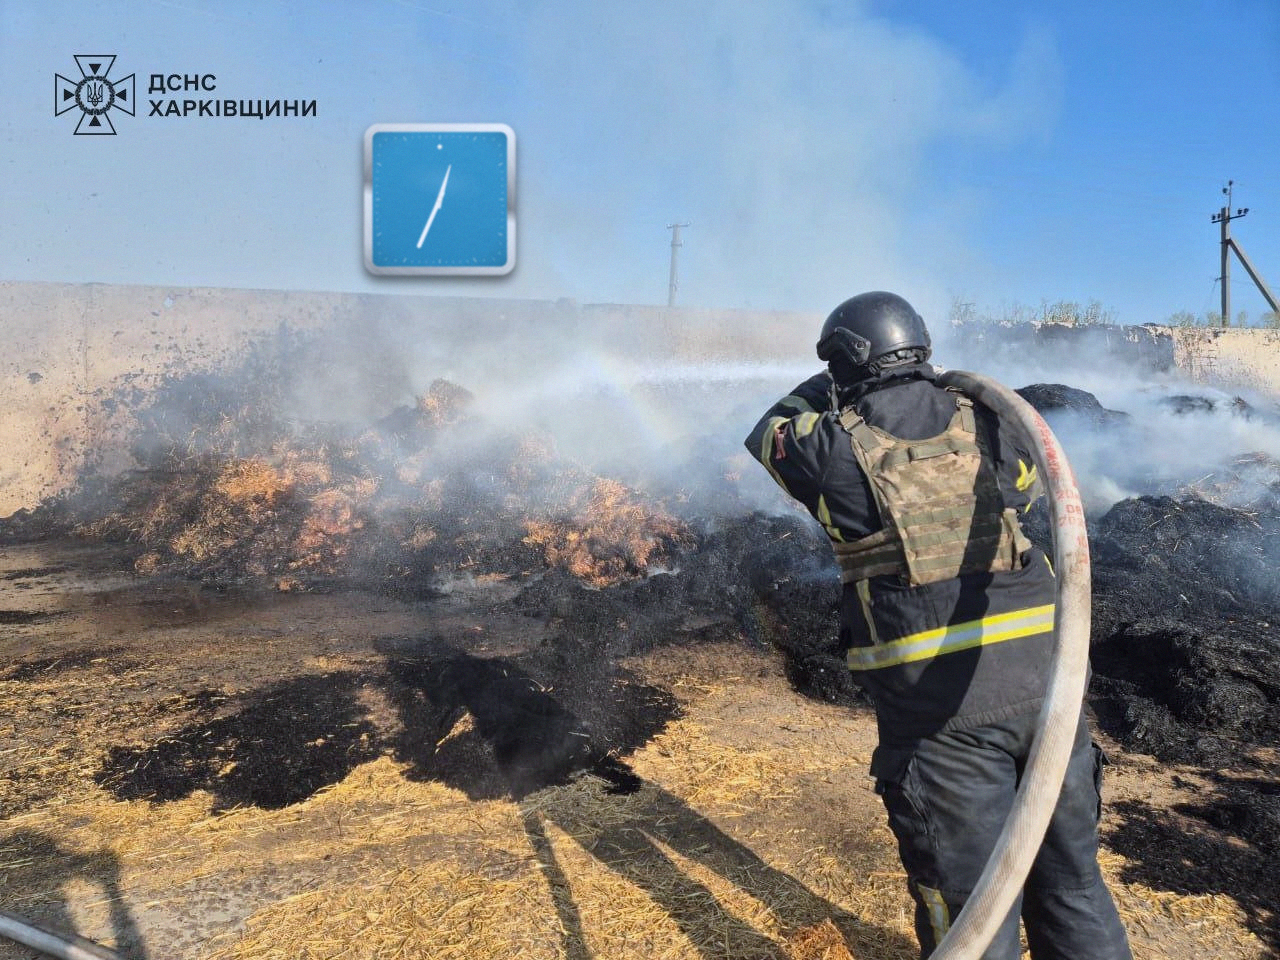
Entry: 12 h 34 min
